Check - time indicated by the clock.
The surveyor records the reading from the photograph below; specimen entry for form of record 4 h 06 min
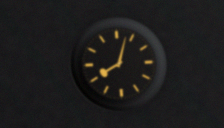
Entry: 8 h 03 min
